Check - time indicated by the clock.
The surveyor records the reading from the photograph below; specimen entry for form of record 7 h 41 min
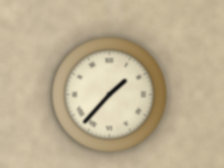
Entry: 1 h 37 min
